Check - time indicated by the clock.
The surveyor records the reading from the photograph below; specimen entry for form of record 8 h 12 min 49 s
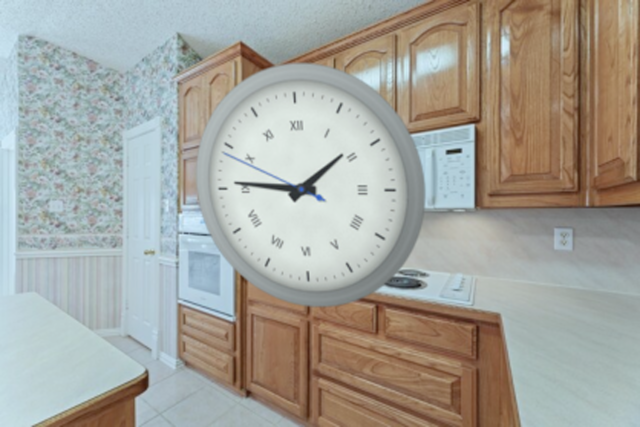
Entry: 1 h 45 min 49 s
